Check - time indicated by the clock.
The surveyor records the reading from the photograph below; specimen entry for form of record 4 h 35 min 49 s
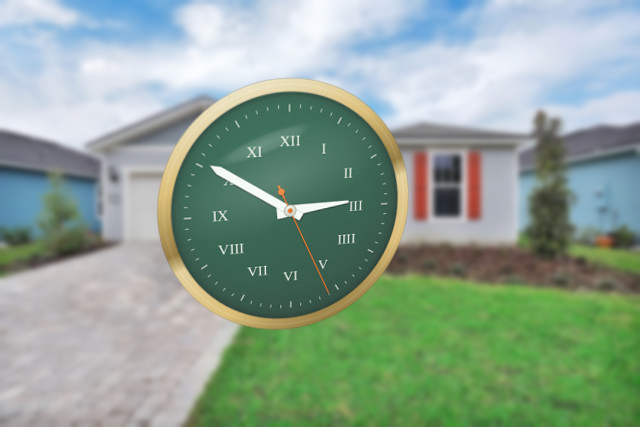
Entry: 2 h 50 min 26 s
